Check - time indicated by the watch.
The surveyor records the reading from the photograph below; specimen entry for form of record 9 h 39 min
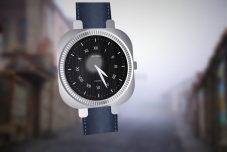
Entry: 4 h 26 min
